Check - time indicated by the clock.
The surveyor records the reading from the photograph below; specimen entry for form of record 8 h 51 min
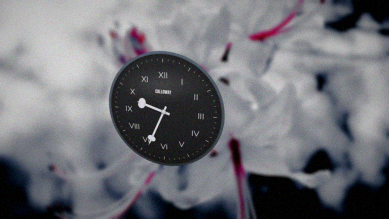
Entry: 9 h 34 min
